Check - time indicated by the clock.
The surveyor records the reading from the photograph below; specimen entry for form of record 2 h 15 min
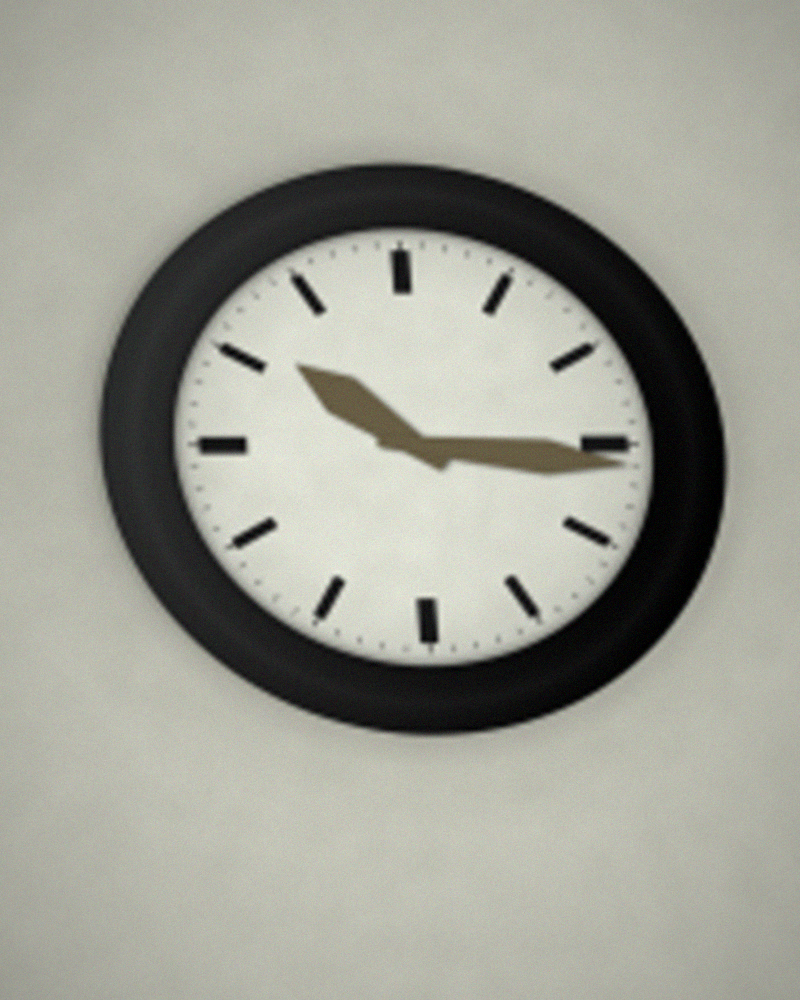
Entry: 10 h 16 min
